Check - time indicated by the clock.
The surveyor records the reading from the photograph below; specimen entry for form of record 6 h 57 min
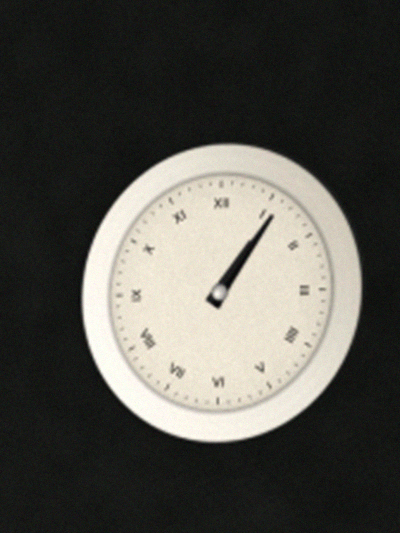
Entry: 1 h 06 min
